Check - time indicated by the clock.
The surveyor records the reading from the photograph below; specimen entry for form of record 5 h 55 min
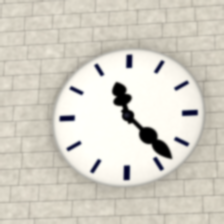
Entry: 11 h 23 min
